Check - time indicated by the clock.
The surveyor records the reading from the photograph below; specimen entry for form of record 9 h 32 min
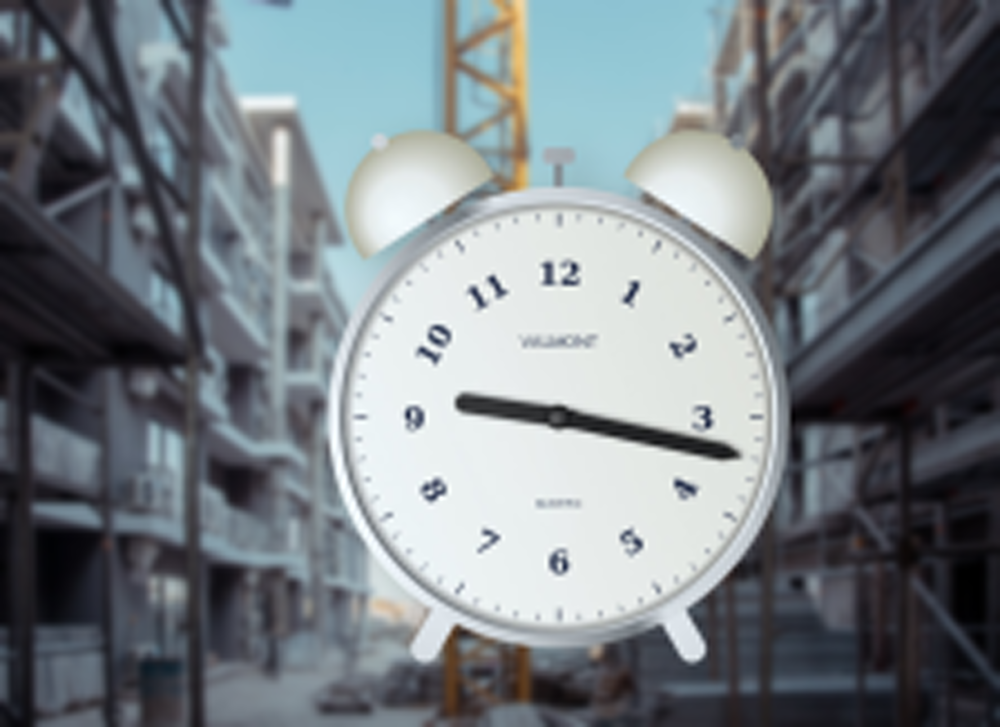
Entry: 9 h 17 min
